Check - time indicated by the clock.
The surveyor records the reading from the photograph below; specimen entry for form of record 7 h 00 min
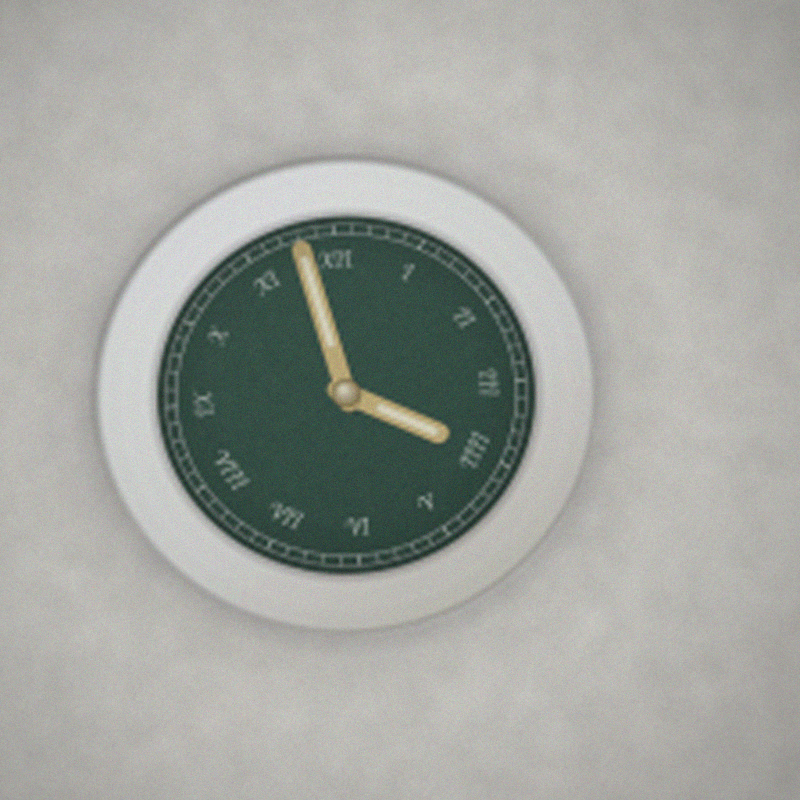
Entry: 3 h 58 min
